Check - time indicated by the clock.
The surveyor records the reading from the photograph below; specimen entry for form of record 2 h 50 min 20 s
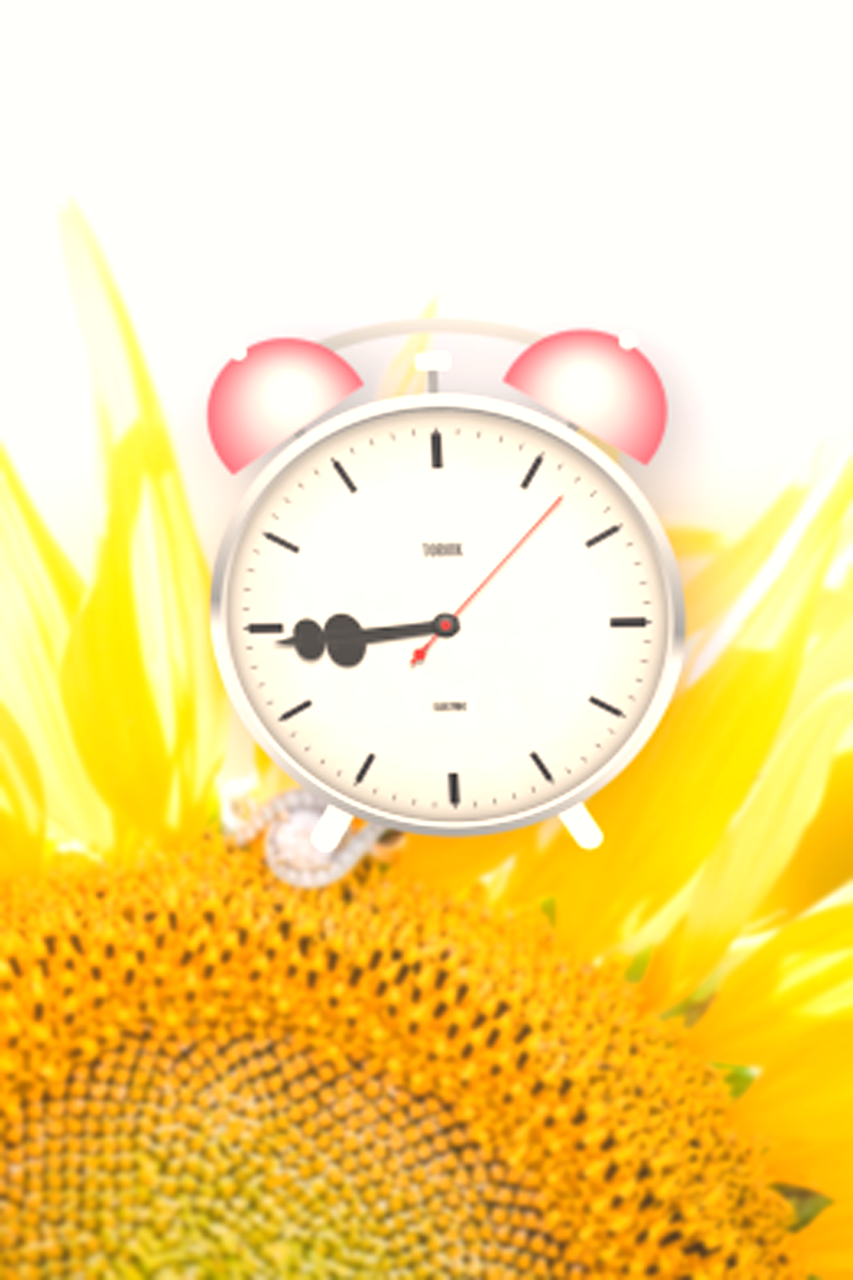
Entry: 8 h 44 min 07 s
